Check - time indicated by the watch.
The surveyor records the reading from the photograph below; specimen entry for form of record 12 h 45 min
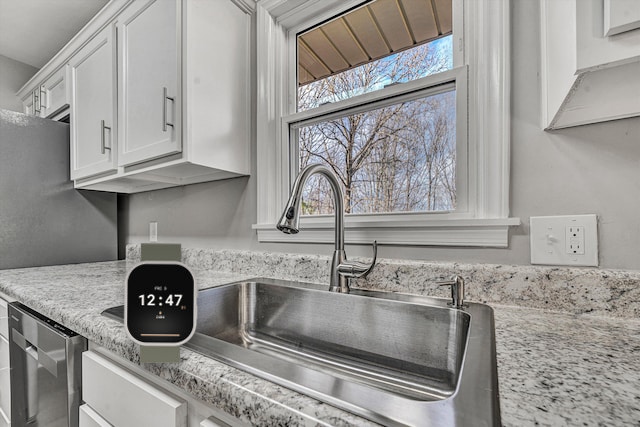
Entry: 12 h 47 min
